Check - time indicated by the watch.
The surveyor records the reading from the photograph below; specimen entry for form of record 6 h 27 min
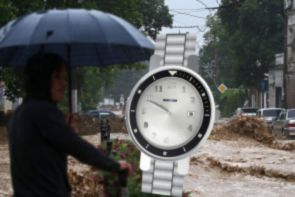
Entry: 9 h 49 min
